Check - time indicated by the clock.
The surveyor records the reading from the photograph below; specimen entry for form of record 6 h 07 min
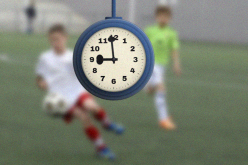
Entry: 8 h 59 min
